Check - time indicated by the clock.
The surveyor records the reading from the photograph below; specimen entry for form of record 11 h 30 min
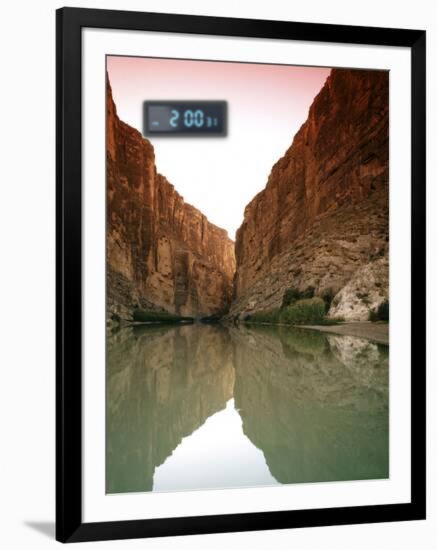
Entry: 2 h 00 min
